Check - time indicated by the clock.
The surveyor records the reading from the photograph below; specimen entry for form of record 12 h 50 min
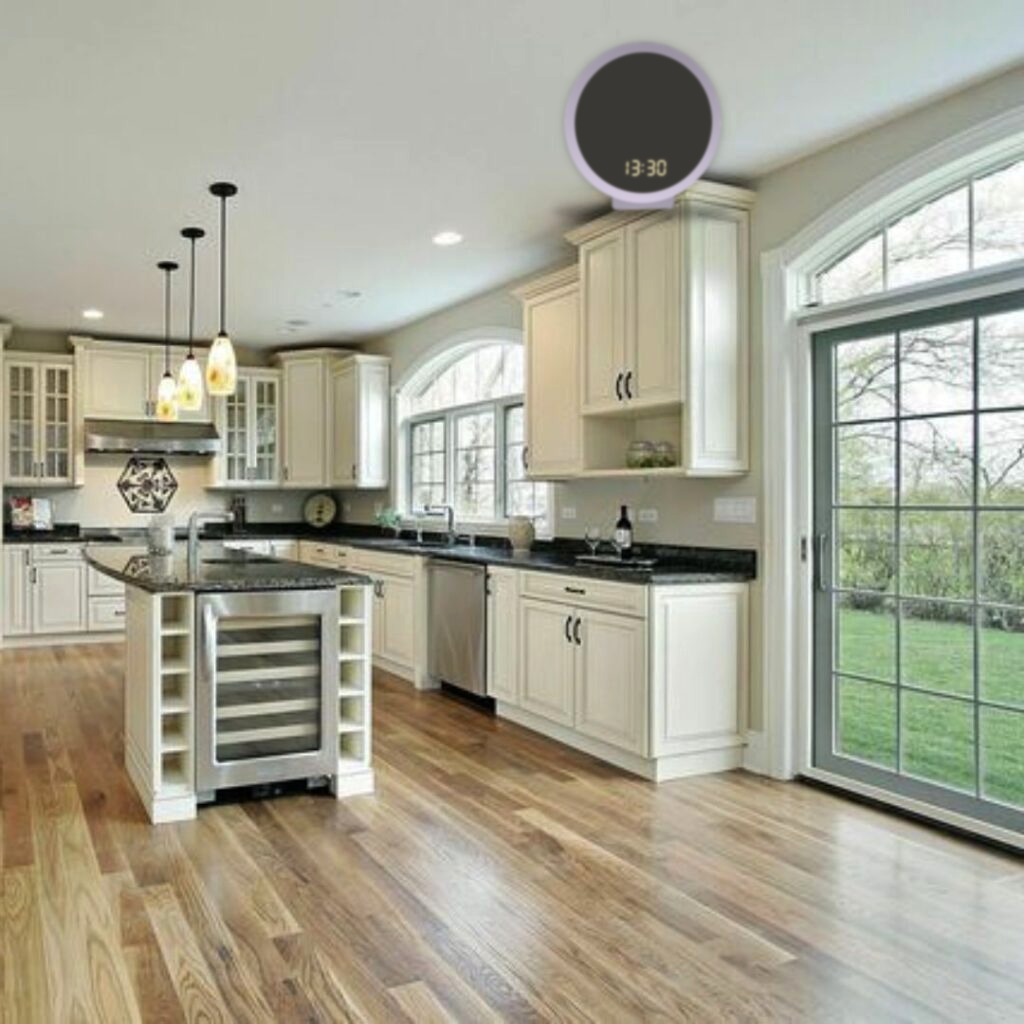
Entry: 13 h 30 min
